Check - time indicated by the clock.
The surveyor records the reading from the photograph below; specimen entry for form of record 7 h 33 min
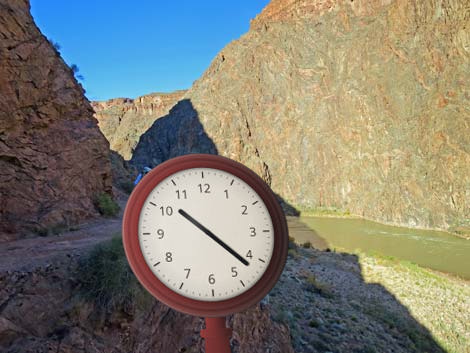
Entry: 10 h 22 min
